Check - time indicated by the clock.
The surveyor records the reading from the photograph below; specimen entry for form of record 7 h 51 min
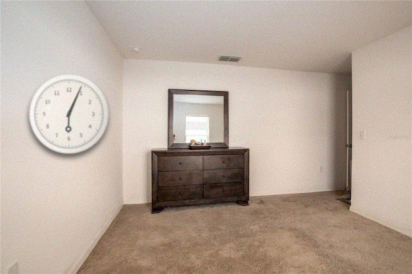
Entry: 6 h 04 min
